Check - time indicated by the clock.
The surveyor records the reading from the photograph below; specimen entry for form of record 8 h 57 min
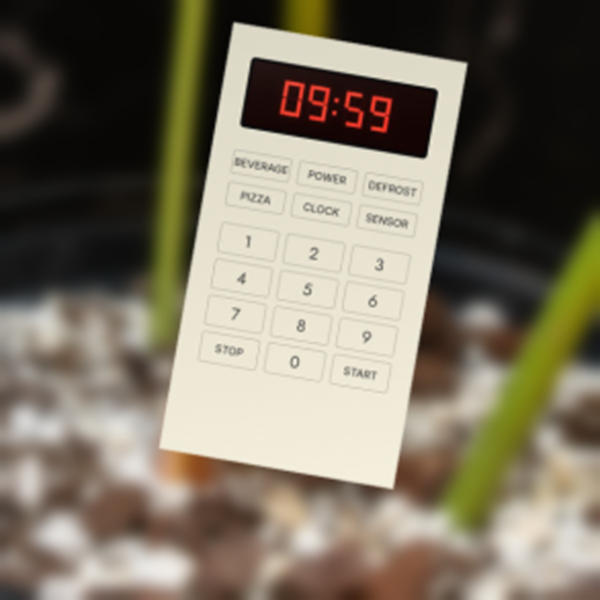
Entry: 9 h 59 min
